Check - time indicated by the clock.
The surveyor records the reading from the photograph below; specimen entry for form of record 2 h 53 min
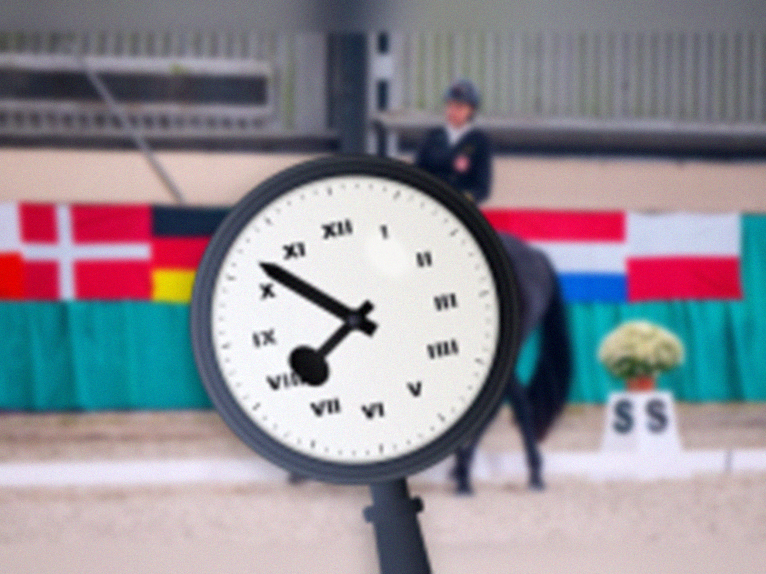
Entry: 7 h 52 min
